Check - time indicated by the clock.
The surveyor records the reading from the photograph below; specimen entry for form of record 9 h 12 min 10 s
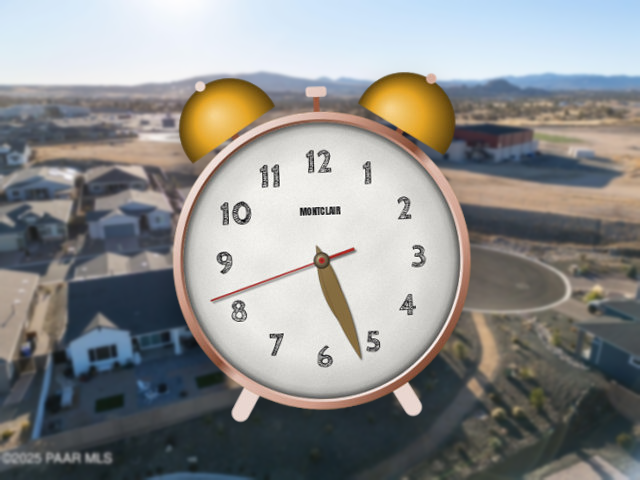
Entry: 5 h 26 min 42 s
